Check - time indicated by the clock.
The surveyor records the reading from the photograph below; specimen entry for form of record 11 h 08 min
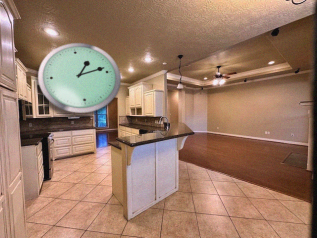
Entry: 1 h 13 min
